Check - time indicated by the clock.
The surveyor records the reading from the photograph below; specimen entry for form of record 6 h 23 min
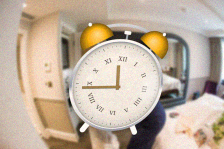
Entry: 11 h 44 min
